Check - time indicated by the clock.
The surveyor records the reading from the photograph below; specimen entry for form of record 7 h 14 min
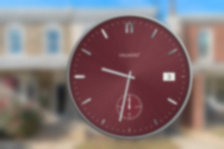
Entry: 9 h 32 min
